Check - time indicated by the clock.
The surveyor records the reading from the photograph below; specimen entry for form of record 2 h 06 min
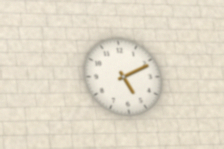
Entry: 5 h 11 min
